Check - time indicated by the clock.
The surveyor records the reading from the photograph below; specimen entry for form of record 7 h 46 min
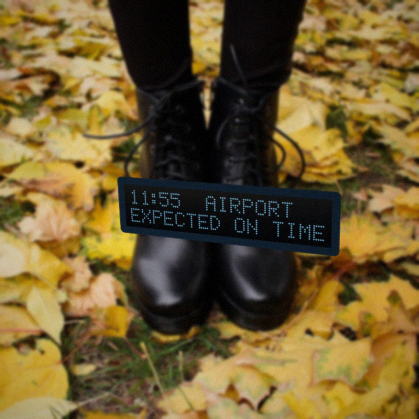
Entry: 11 h 55 min
